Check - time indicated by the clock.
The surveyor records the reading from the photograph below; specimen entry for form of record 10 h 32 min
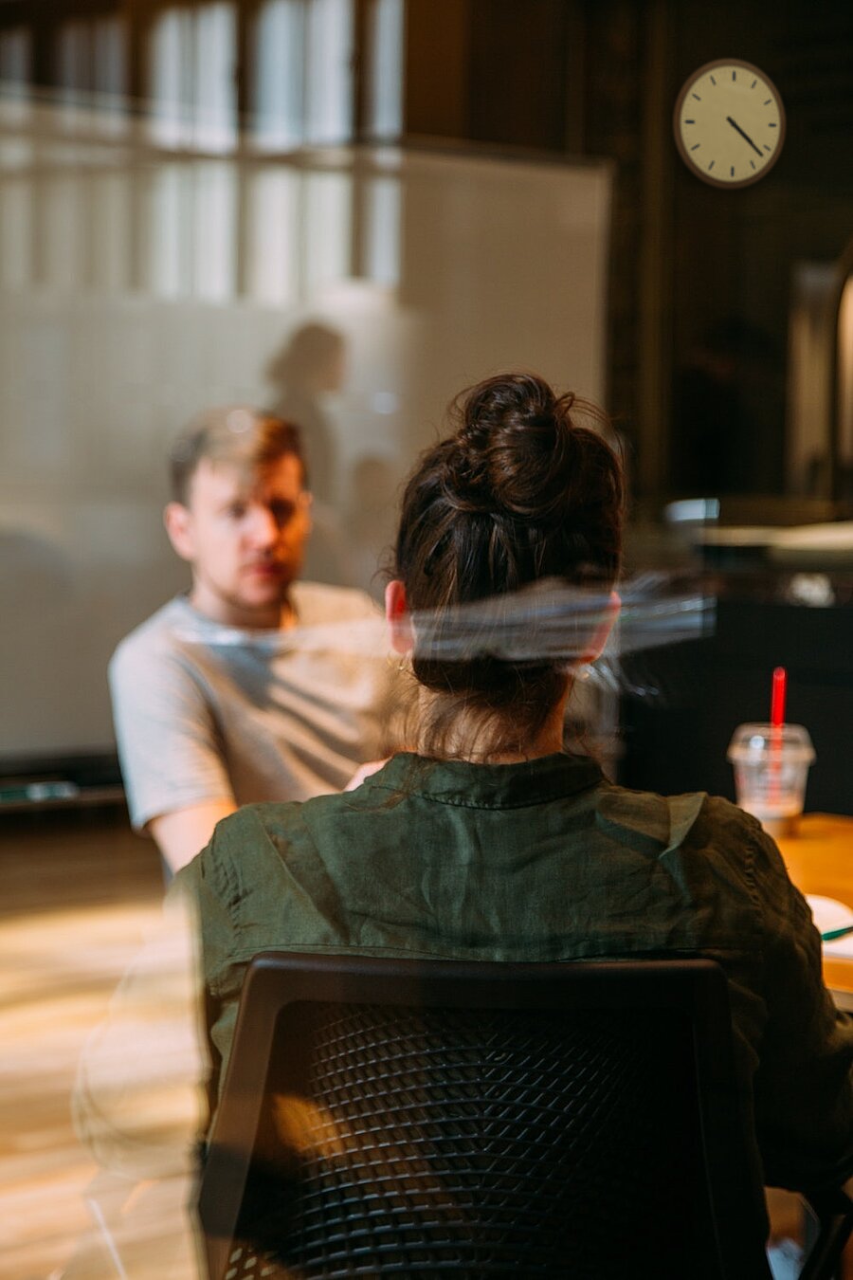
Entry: 4 h 22 min
